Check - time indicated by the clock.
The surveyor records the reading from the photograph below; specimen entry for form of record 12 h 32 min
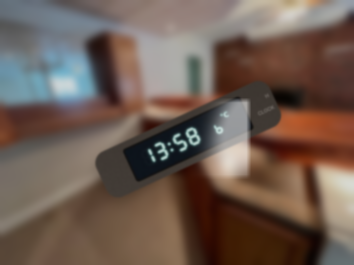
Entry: 13 h 58 min
